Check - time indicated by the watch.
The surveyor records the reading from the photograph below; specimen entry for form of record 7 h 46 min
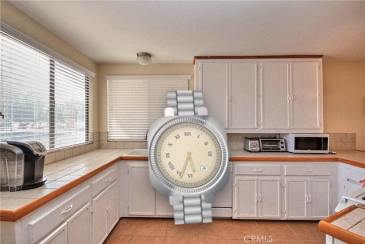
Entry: 5 h 34 min
